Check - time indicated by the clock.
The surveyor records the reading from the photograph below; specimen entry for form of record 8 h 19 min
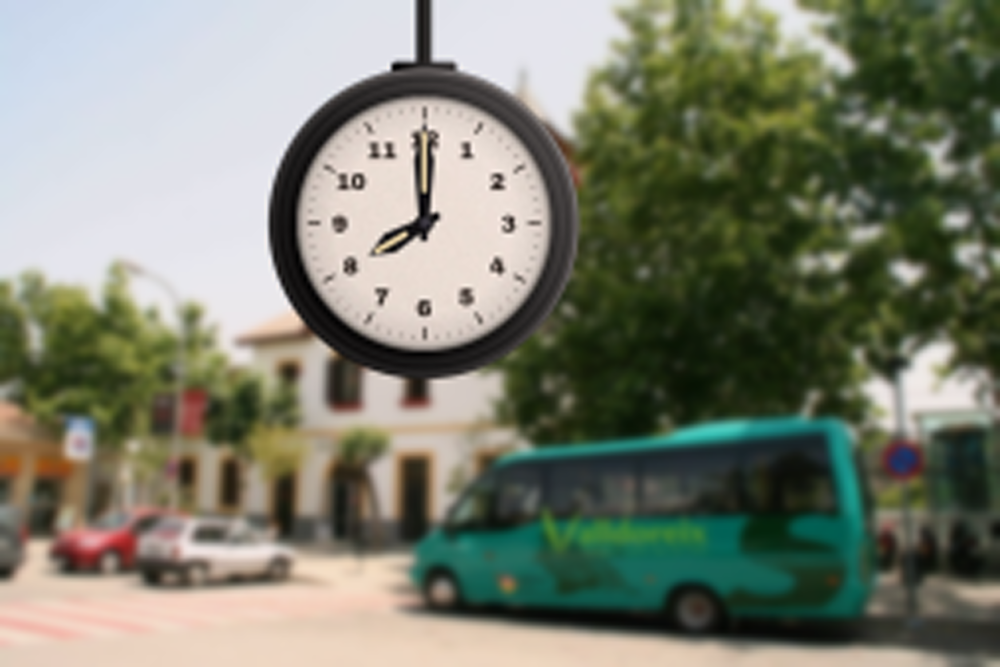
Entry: 8 h 00 min
